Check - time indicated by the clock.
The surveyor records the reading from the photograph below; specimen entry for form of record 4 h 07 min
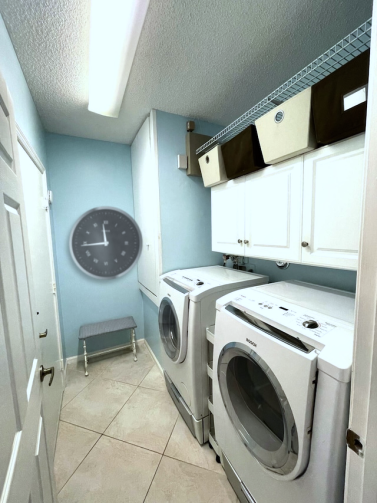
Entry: 11 h 44 min
